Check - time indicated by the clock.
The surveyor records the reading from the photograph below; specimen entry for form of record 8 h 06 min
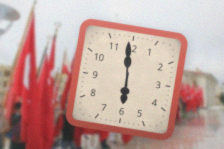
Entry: 5 h 59 min
